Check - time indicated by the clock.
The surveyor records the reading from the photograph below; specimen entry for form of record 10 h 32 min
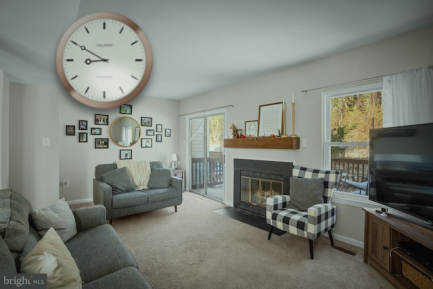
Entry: 8 h 50 min
